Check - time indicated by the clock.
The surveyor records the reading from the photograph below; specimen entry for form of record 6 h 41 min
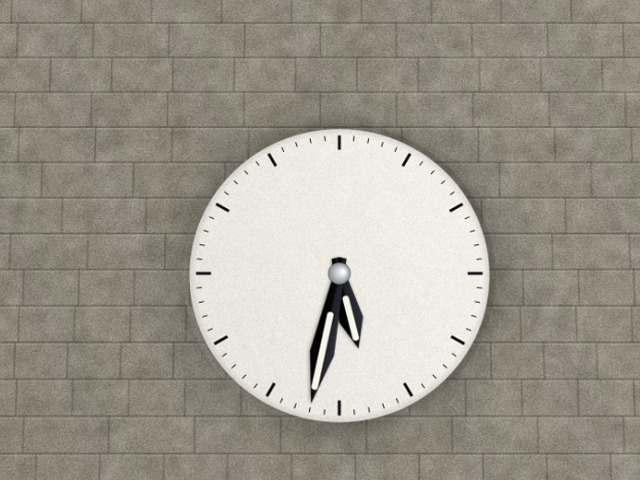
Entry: 5 h 32 min
